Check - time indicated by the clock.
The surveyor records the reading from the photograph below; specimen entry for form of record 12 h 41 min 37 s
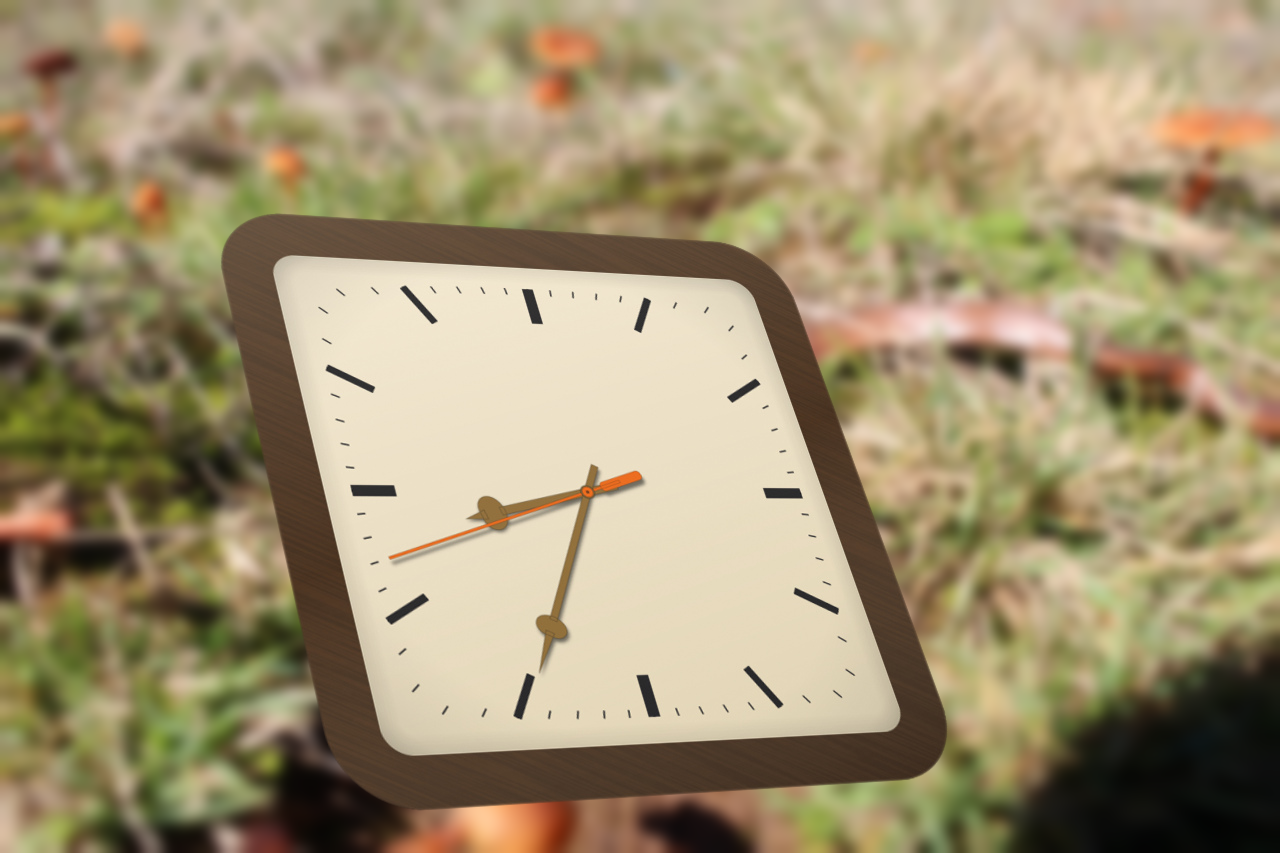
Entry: 8 h 34 min 42 s
